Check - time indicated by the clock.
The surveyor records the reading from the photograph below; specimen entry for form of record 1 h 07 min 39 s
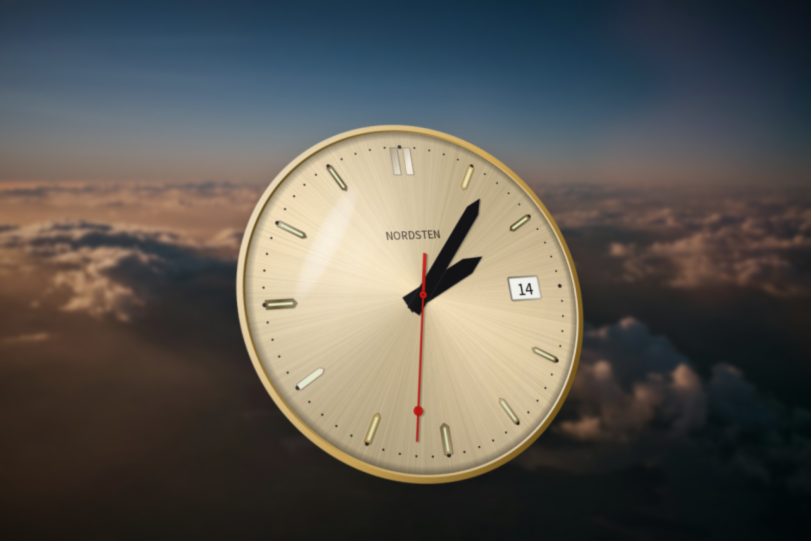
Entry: 2 h 06 min 32 s
